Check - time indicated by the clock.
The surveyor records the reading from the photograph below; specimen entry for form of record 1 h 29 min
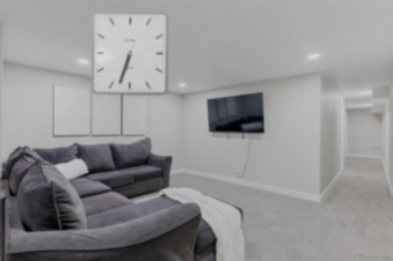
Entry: 6 h 33 min
